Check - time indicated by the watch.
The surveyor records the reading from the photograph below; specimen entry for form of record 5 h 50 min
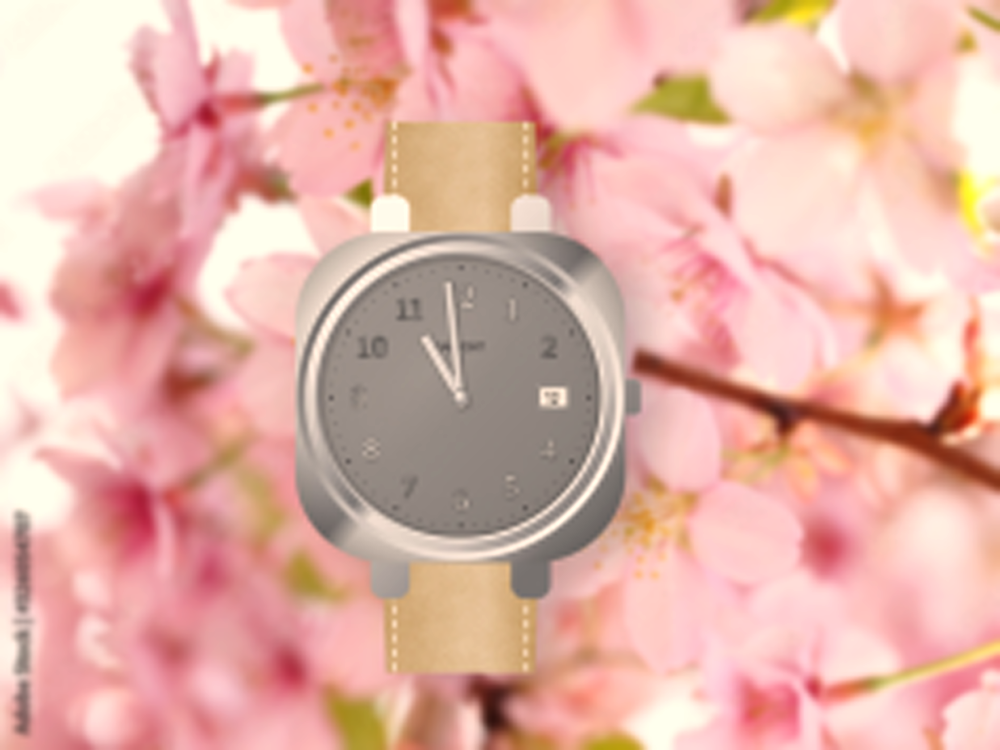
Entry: 10 h 59 min
